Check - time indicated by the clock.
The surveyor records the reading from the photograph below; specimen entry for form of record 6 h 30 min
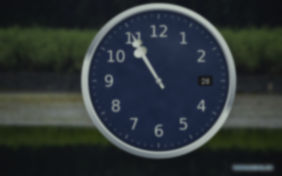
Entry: 10 h 55 min
